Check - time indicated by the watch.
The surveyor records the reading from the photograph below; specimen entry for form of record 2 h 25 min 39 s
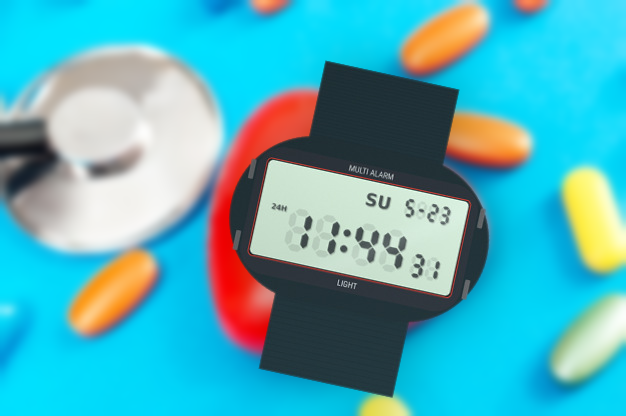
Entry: 11 h 44 min 31 s
